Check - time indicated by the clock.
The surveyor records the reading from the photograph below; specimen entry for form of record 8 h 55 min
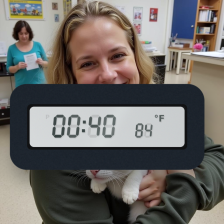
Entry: 0 h 40 min
